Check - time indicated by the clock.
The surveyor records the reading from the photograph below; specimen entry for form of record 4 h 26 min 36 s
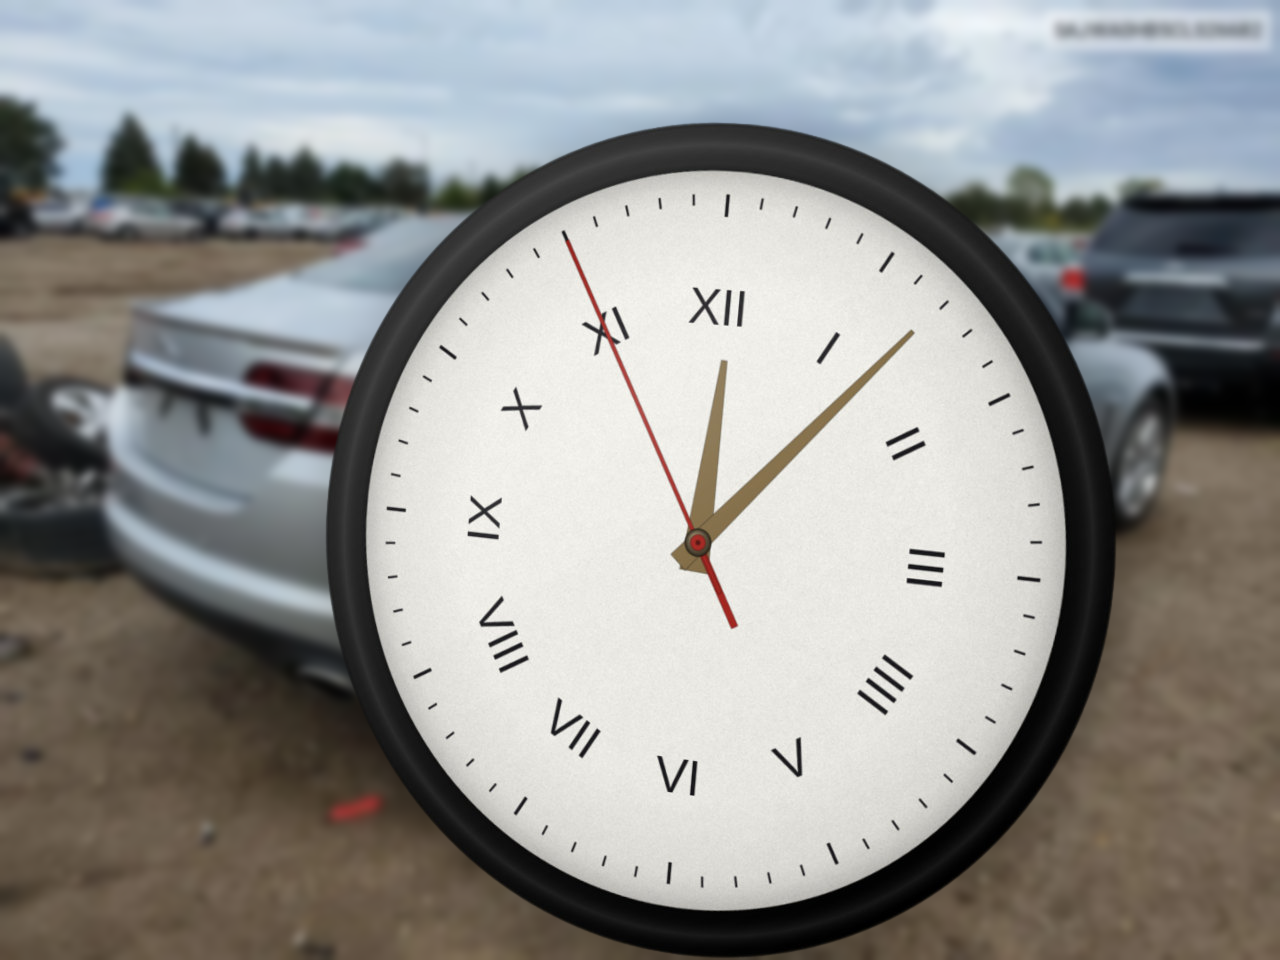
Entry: 12 h 06 min 55 s
